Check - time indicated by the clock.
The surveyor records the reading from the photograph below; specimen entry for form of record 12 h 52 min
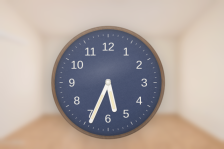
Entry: 5 h 34 min
